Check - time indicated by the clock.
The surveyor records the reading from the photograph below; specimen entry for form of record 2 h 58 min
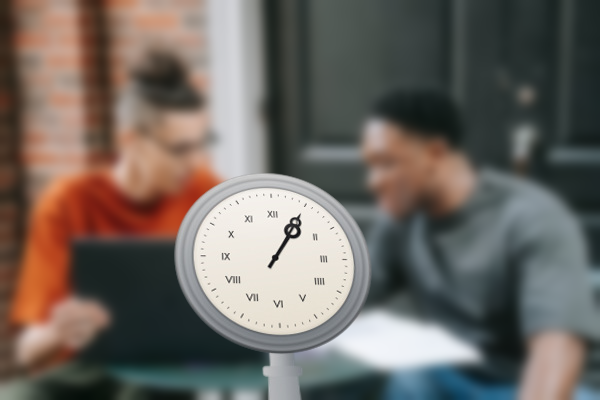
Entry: 1 h 05 min
